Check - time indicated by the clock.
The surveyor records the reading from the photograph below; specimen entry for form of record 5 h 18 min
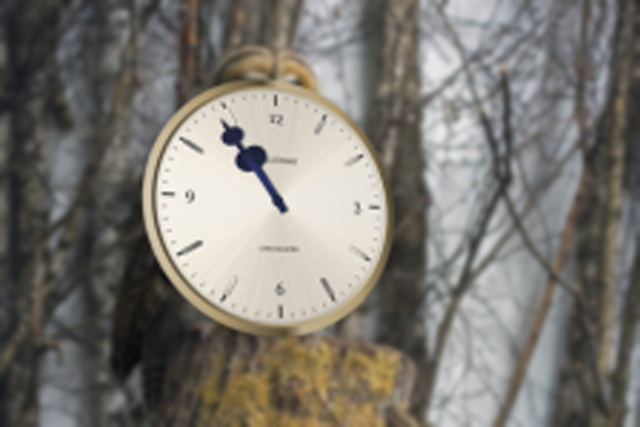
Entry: 10 h 54 min
